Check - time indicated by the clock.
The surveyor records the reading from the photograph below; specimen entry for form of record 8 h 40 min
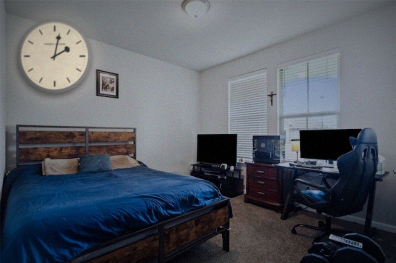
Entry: 2 h 02 min
